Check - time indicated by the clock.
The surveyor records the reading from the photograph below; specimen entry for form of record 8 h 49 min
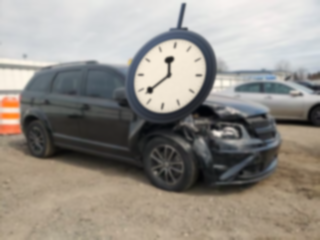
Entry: 11 h 38 min
